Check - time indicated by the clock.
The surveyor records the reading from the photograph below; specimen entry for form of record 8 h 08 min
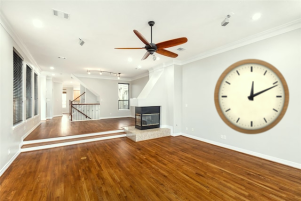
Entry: 12 h 11 min
